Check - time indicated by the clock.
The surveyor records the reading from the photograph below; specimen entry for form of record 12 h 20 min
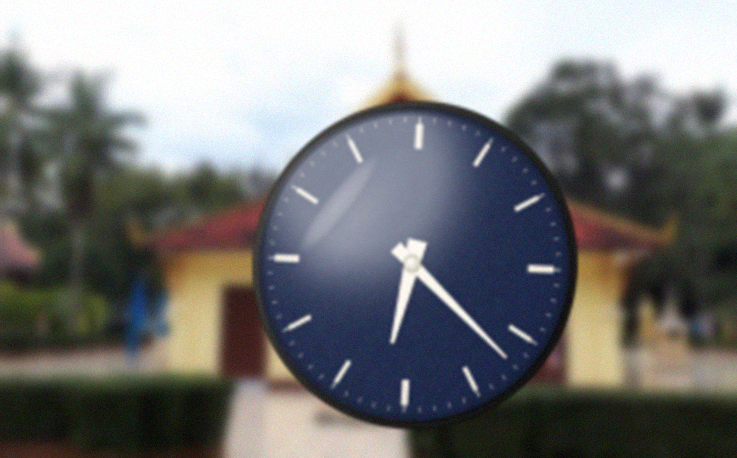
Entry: 6 h 22 min
